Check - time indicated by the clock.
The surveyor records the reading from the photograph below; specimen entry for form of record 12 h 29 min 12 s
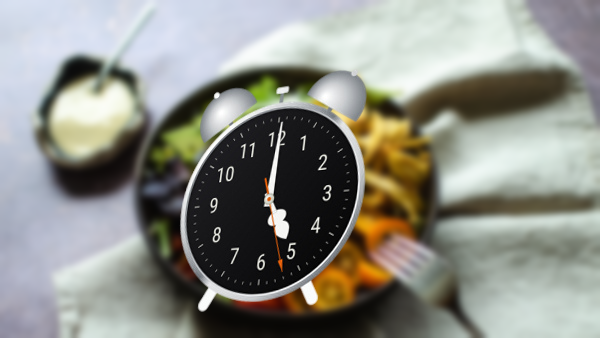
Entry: 5 h 00 min 27 s
